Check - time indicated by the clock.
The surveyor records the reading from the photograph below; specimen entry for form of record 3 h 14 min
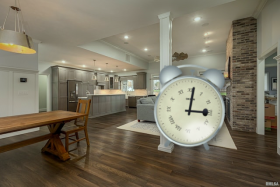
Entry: 3 h 01 min
